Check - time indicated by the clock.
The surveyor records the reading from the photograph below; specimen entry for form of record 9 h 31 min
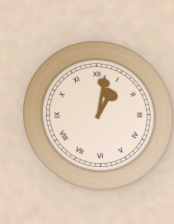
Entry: 1 h 02 min
